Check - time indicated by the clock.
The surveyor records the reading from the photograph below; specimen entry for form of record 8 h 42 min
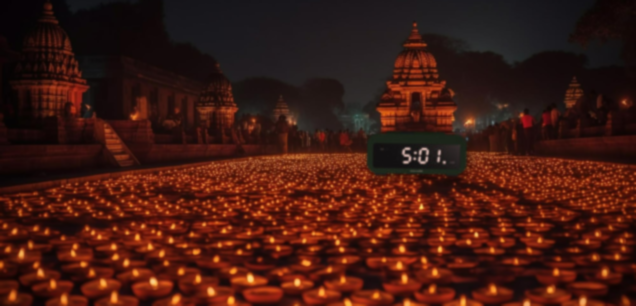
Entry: 5 h 01 min
